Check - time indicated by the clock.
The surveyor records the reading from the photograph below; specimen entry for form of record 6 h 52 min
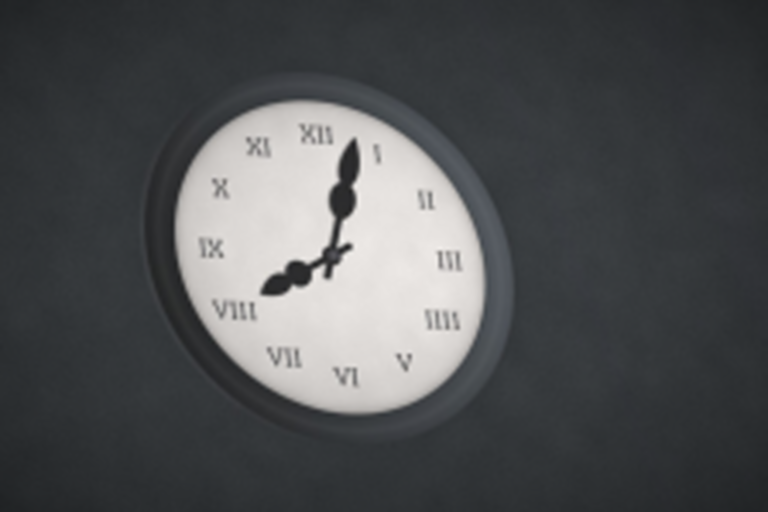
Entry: 8 h 03 min
